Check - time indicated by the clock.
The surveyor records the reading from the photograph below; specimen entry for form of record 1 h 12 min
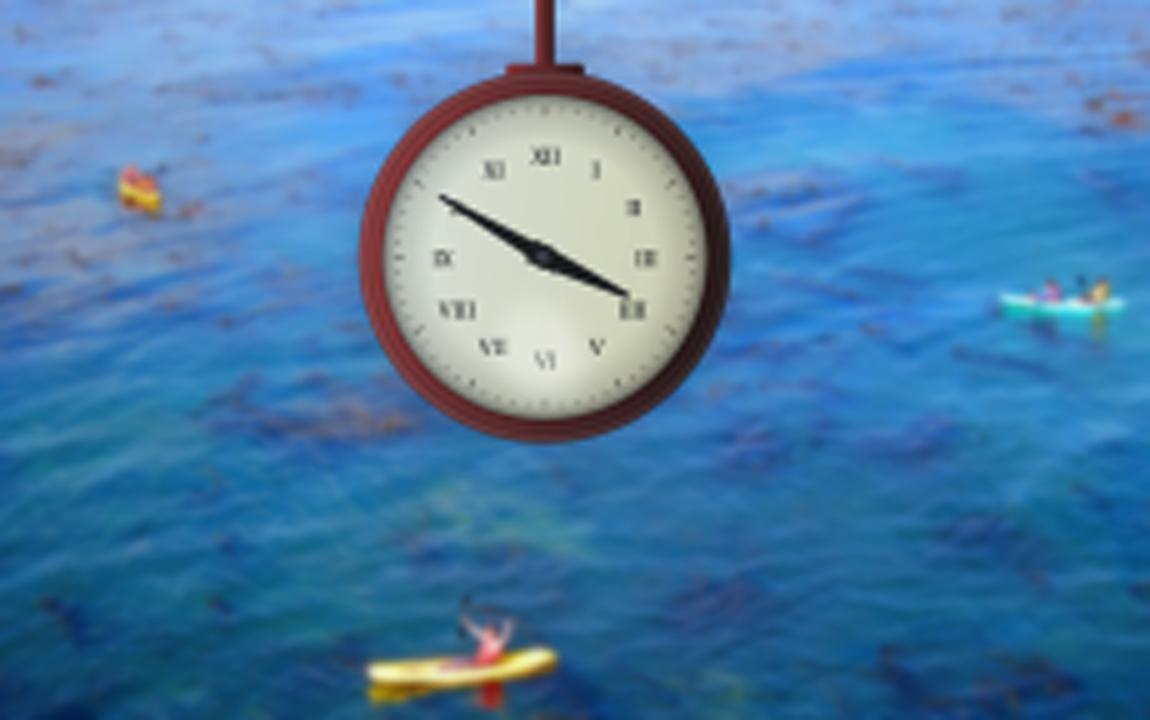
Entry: 3 h 50 min
